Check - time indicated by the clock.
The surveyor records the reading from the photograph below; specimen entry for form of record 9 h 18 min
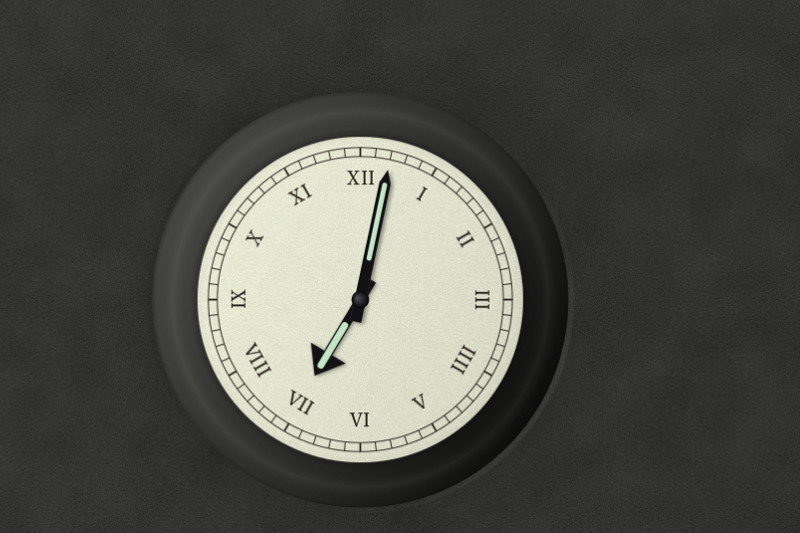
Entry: 7 h 02 min
